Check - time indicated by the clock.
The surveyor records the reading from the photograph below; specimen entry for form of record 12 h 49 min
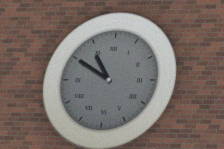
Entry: 10 h 50 min
